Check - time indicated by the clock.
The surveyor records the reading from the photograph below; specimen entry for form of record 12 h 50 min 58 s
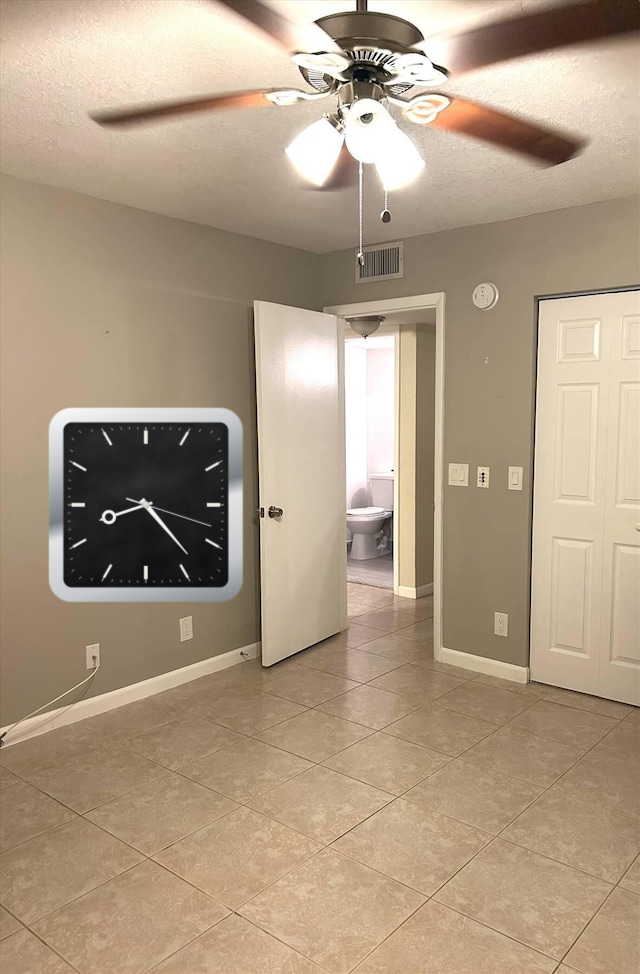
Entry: 8 h 23 min 18 s
